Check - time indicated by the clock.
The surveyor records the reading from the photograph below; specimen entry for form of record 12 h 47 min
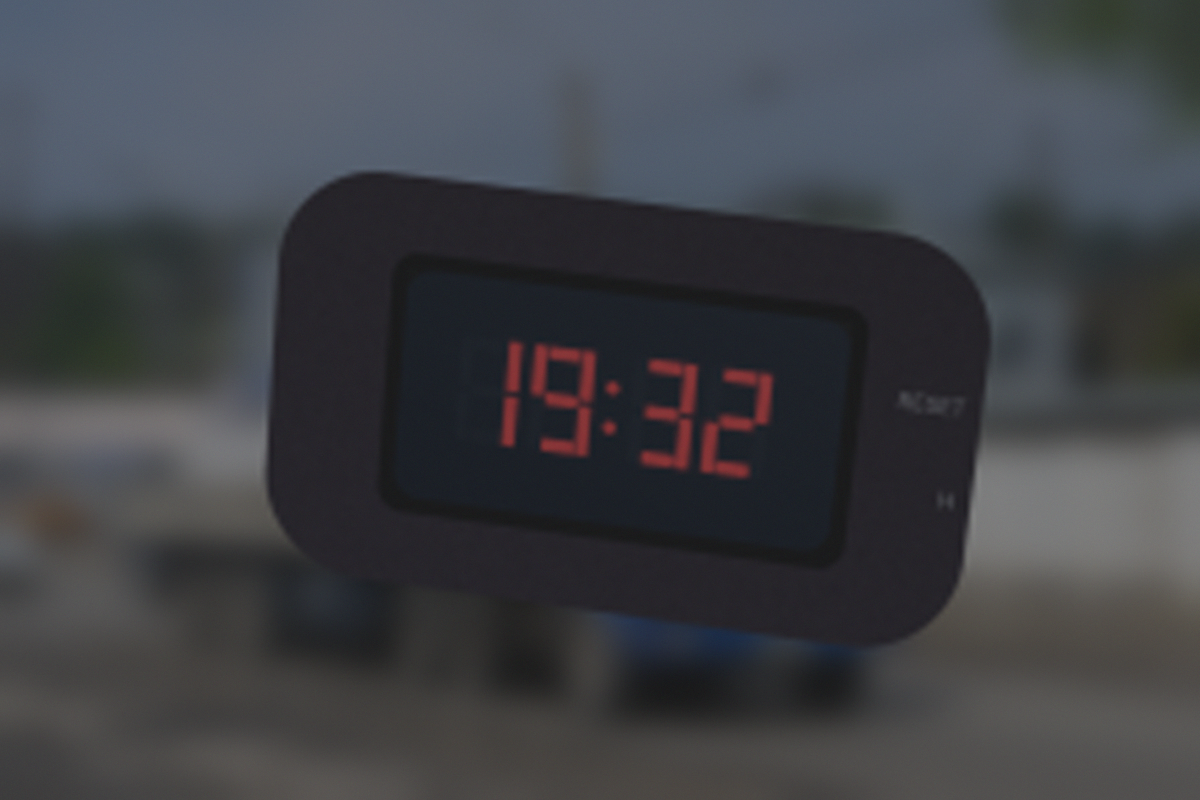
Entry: 19 h 32 min
